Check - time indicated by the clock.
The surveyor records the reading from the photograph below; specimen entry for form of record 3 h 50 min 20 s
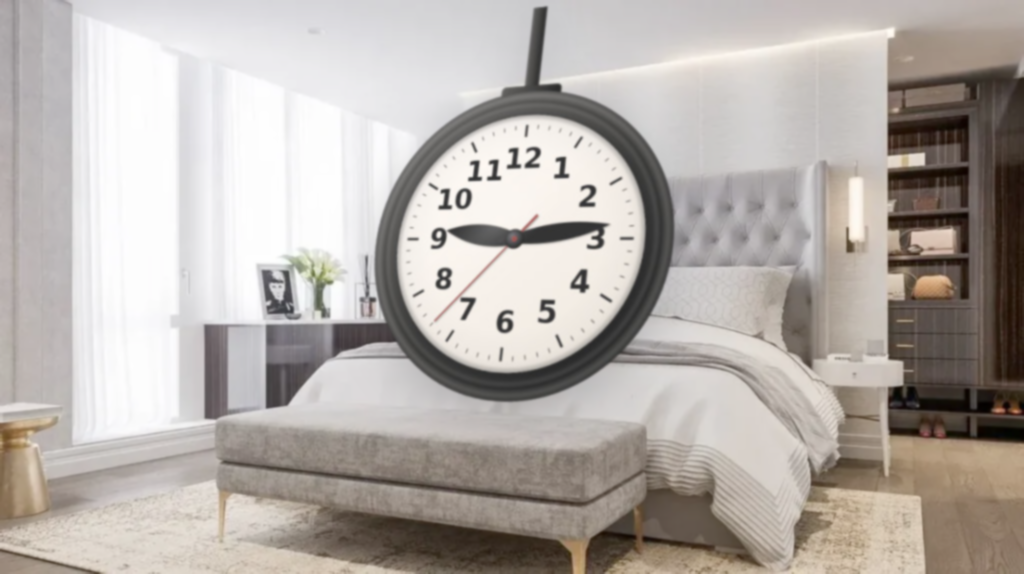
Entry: 9 h 13 min 37 s
